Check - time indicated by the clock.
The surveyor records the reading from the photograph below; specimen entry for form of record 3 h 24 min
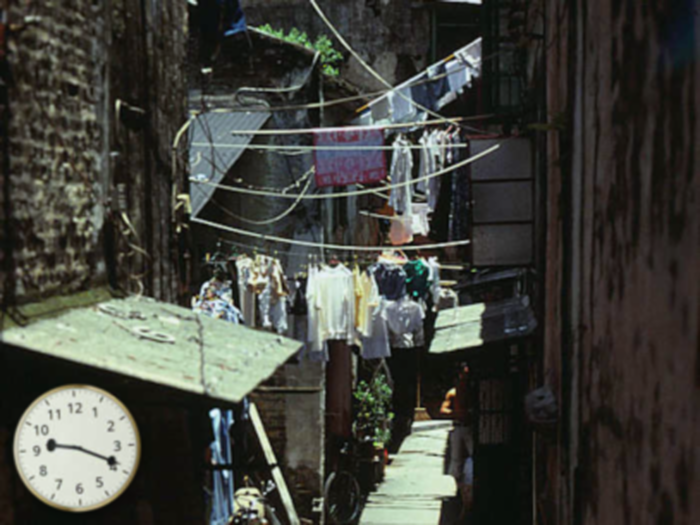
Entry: 9 h 19 min
